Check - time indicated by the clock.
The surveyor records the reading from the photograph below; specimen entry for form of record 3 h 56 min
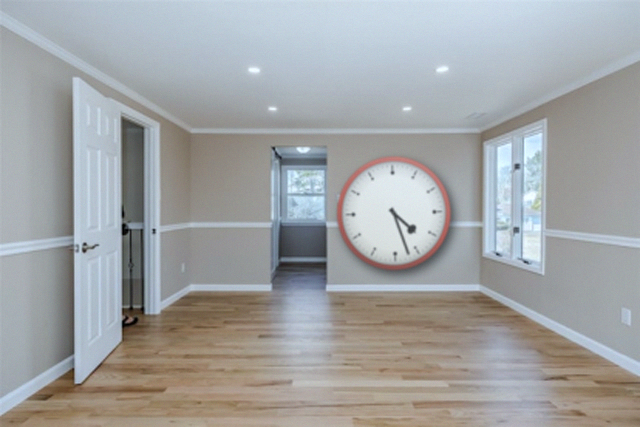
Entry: 4 h 27 min
